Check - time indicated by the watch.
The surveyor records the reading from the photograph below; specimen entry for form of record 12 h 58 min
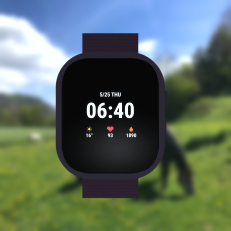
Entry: 6 h 40 min
